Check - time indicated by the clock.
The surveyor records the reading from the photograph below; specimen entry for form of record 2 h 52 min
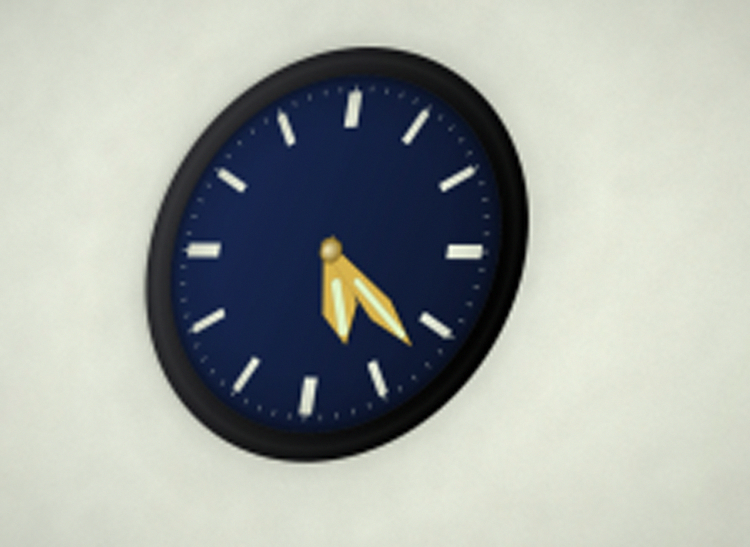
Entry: 5 h 22 min
